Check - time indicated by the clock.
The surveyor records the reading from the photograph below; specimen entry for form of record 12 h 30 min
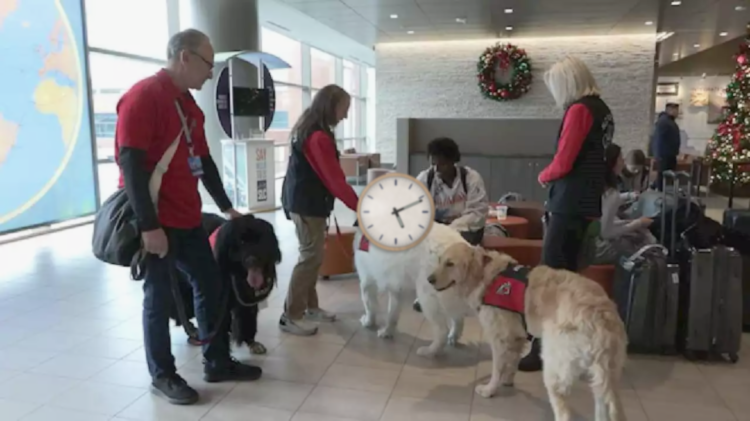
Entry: 5 h 11 min
